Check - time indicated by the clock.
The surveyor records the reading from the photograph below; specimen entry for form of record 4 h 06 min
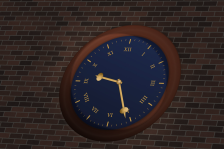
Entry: 9 h 26 min
